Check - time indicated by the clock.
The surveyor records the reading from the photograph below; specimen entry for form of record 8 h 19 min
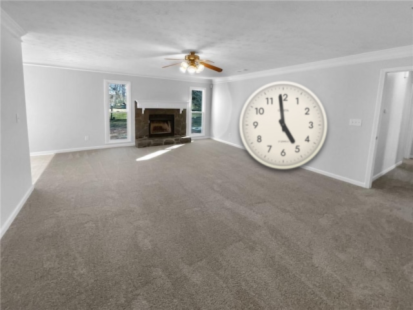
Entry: 4 h 59 min
